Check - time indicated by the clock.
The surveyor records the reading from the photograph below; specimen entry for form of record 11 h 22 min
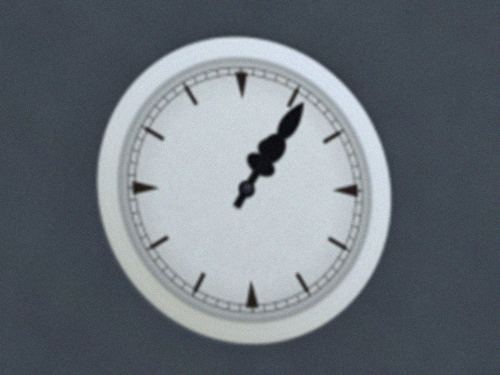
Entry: 1 h 06 min
